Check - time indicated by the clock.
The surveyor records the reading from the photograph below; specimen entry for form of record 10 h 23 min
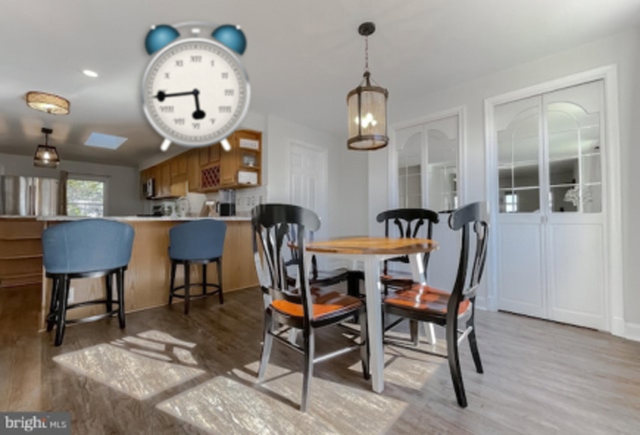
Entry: 5 h 44 min
